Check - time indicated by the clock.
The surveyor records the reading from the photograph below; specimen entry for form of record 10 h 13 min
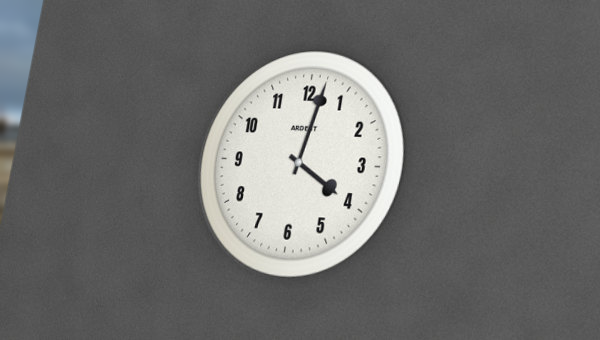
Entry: 4 h 02 min
